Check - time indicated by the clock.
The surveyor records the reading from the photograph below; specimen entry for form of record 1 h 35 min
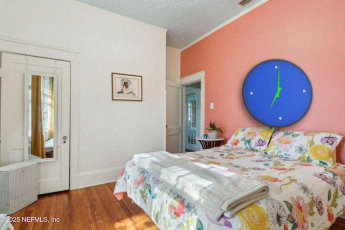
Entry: 7 h 01 min
